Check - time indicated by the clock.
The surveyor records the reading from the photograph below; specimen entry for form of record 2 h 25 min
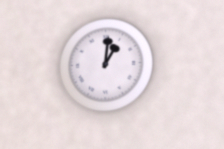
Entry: 1 h 01 min
